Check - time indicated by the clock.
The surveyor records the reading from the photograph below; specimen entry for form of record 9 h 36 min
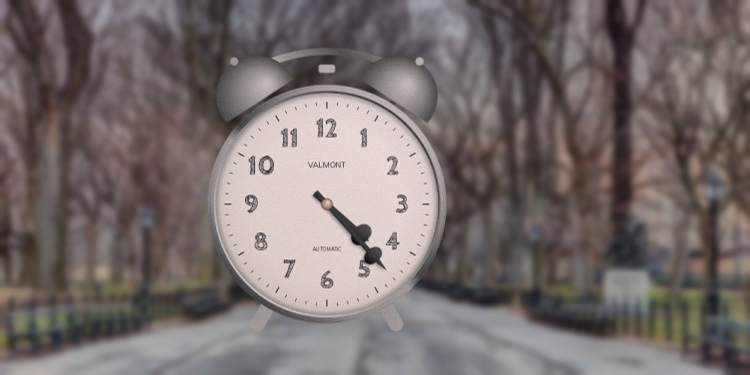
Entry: 4 h 23 min
